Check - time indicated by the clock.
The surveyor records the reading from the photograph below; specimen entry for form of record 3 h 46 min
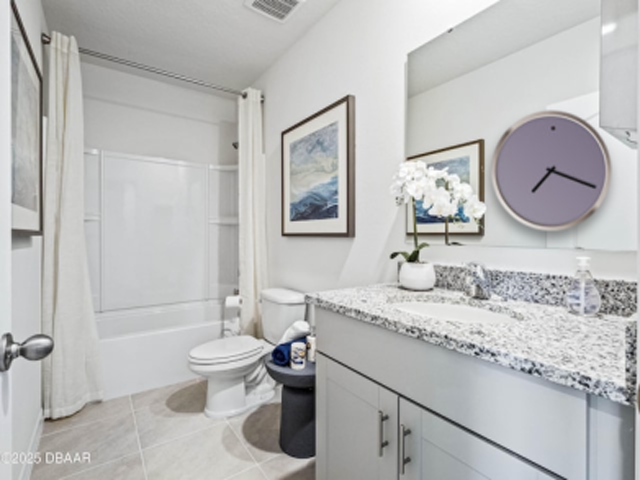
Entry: 7 h 18 min
